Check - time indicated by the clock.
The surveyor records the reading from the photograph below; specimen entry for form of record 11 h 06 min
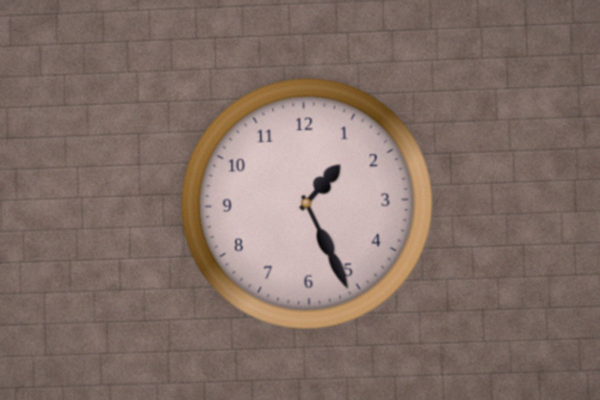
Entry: 1 h 26 min
